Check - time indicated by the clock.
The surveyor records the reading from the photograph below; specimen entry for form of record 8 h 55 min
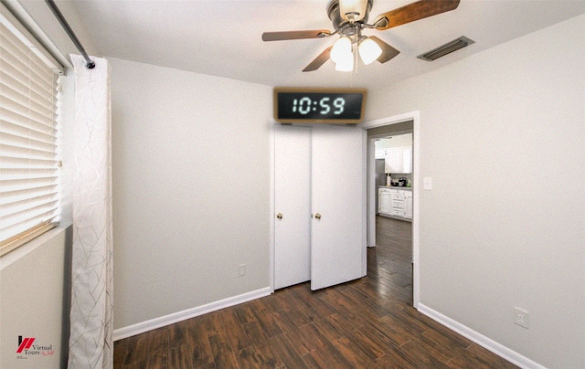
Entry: 10 h 59 min
